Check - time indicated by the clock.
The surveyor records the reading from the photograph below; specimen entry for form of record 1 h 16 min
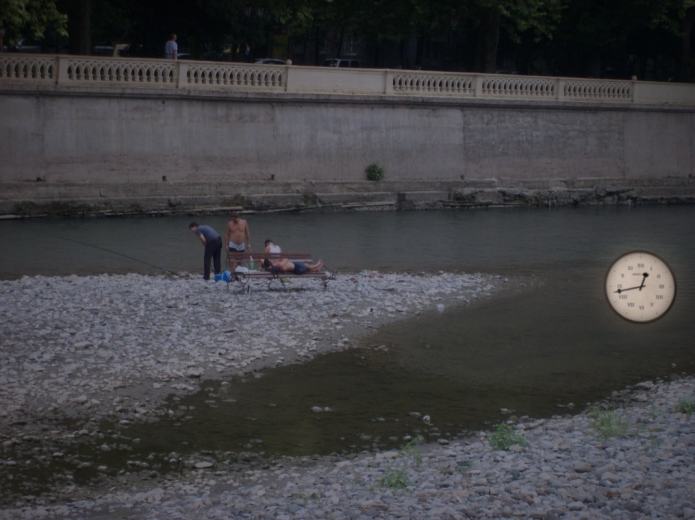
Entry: 12 h 43 min
